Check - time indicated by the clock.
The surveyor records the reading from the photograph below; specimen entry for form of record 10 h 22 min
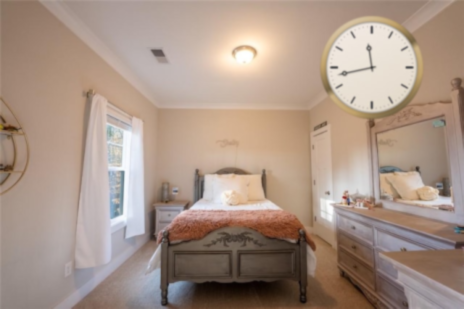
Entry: 11 h 43 min
